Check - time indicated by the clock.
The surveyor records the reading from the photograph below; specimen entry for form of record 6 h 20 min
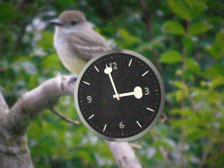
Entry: 2 h 58 min
